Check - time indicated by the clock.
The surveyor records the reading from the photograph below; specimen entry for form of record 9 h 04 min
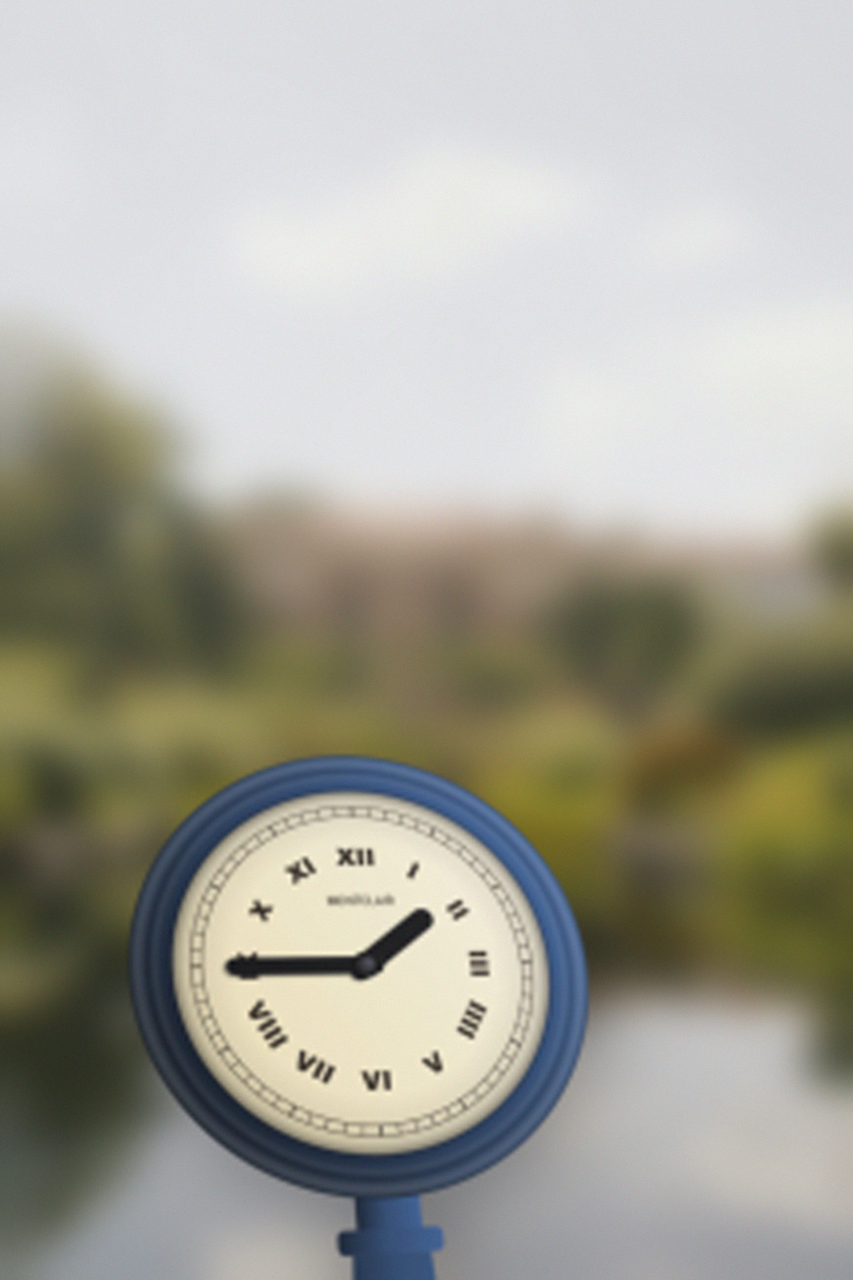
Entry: 1 h 45 min
